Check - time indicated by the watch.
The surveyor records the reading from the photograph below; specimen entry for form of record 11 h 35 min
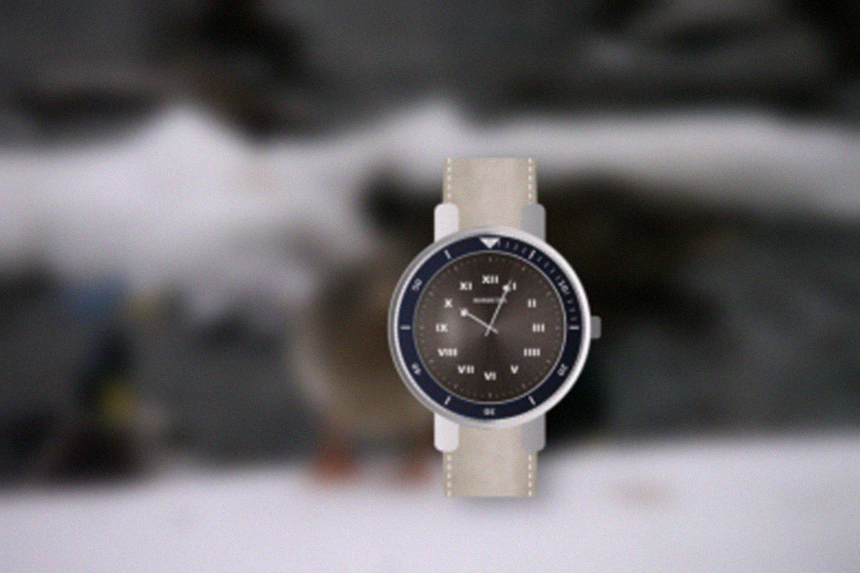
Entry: 10 h 04 min
